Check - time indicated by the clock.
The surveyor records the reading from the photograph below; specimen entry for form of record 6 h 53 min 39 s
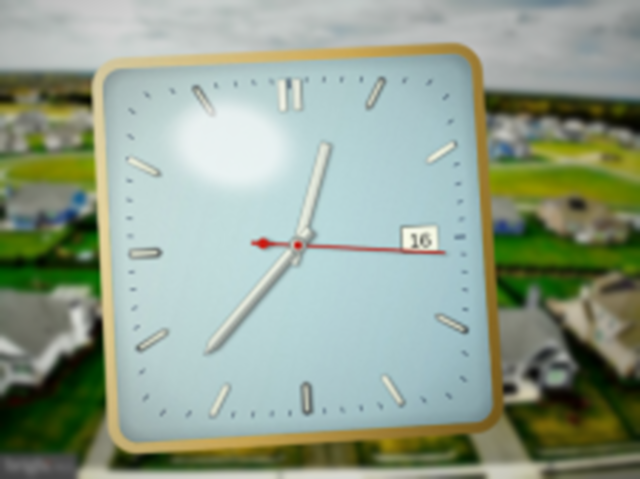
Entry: 12 h 37 min 16 s
